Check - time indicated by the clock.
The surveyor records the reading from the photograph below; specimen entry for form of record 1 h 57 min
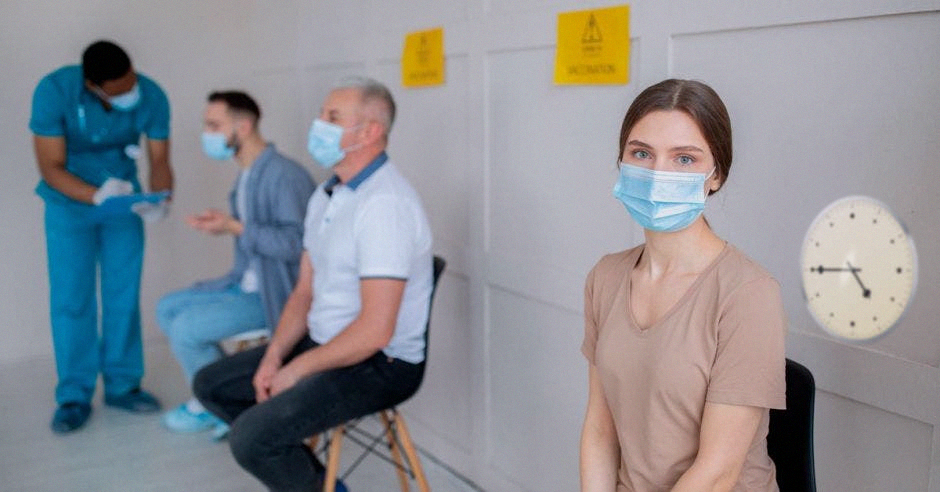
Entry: 4 h 45 min
